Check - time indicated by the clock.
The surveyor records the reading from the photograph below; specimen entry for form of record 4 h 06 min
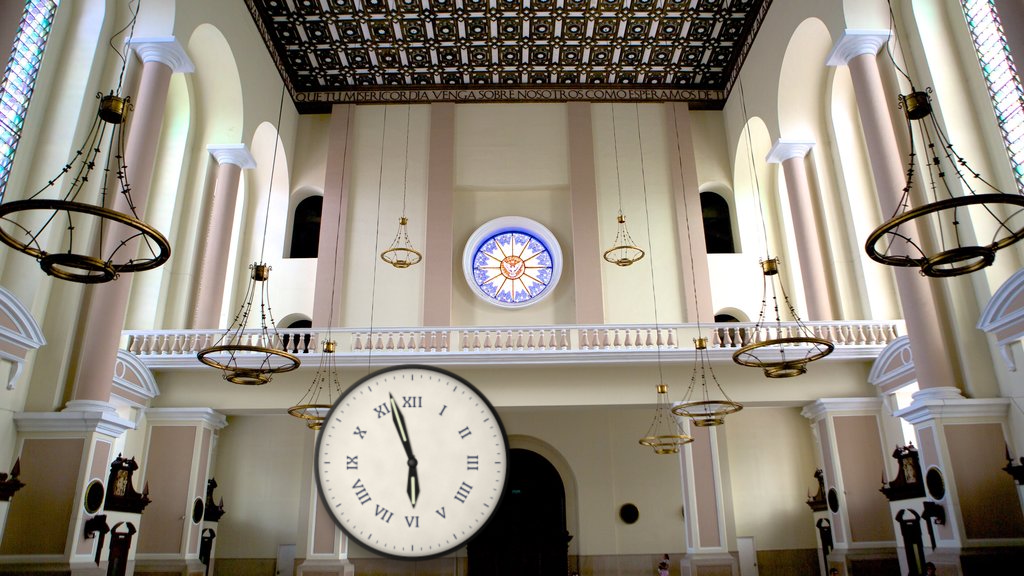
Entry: 5 h 57 min
